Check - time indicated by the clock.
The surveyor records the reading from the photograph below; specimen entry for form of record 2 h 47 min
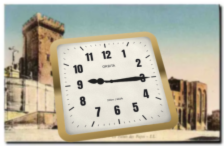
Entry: 9 h 15 min
